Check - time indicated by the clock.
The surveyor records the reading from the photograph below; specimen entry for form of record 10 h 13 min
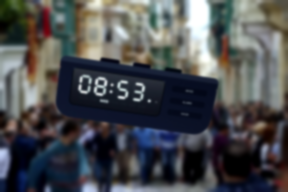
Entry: 8 h 53 min
